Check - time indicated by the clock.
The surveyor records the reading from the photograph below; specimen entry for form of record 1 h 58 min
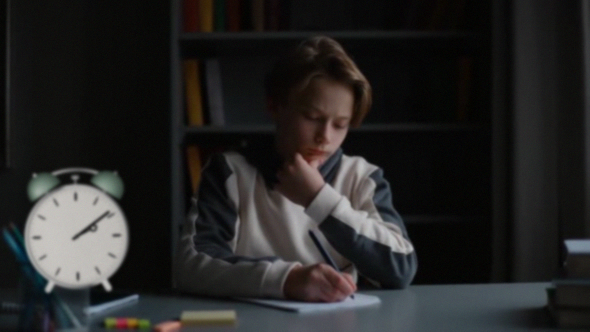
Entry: 2 h 09 min
